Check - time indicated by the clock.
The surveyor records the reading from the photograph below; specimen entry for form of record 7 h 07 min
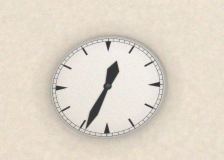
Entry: 12 h 34 min
